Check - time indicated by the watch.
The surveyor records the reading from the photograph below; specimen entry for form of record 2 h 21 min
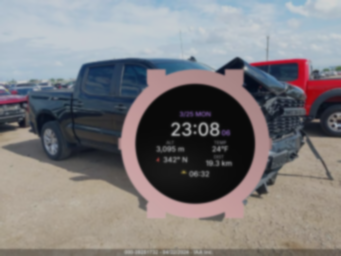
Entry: 23 h 08 min
